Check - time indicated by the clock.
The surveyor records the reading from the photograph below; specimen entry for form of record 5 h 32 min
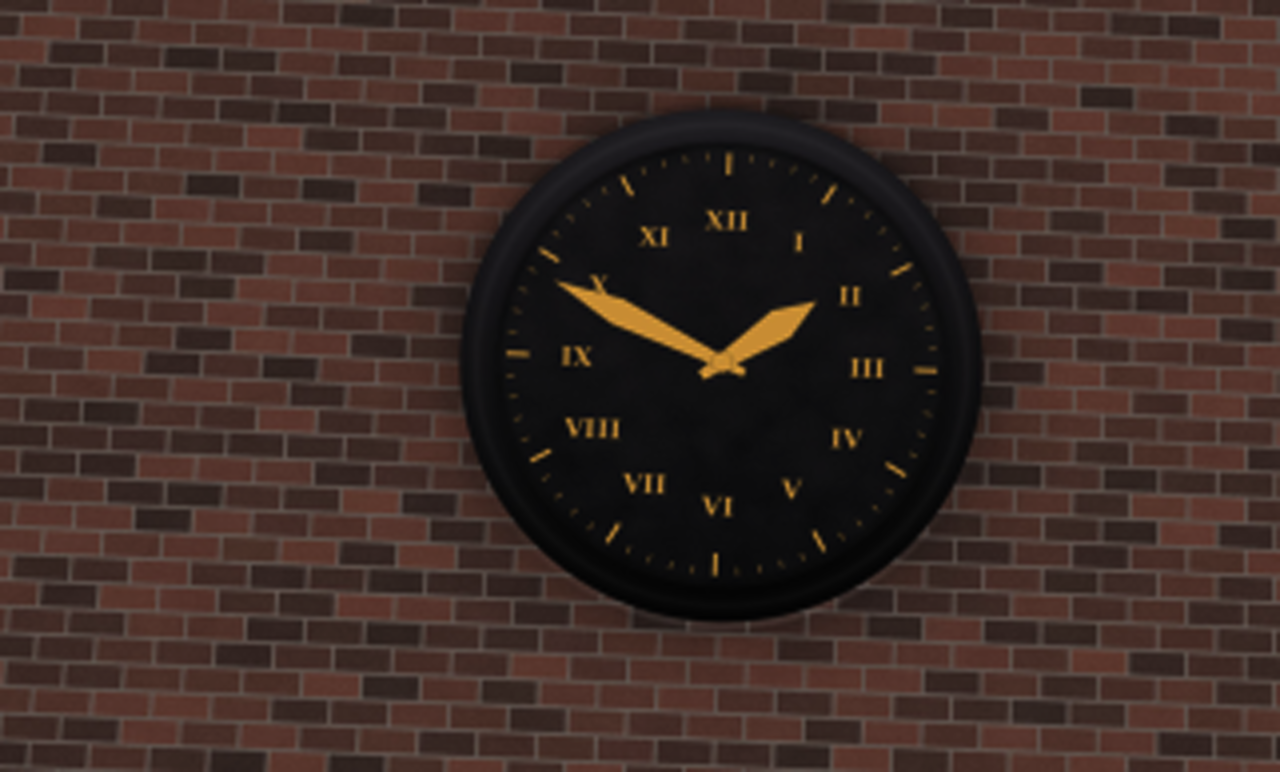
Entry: 1 h 49 min
